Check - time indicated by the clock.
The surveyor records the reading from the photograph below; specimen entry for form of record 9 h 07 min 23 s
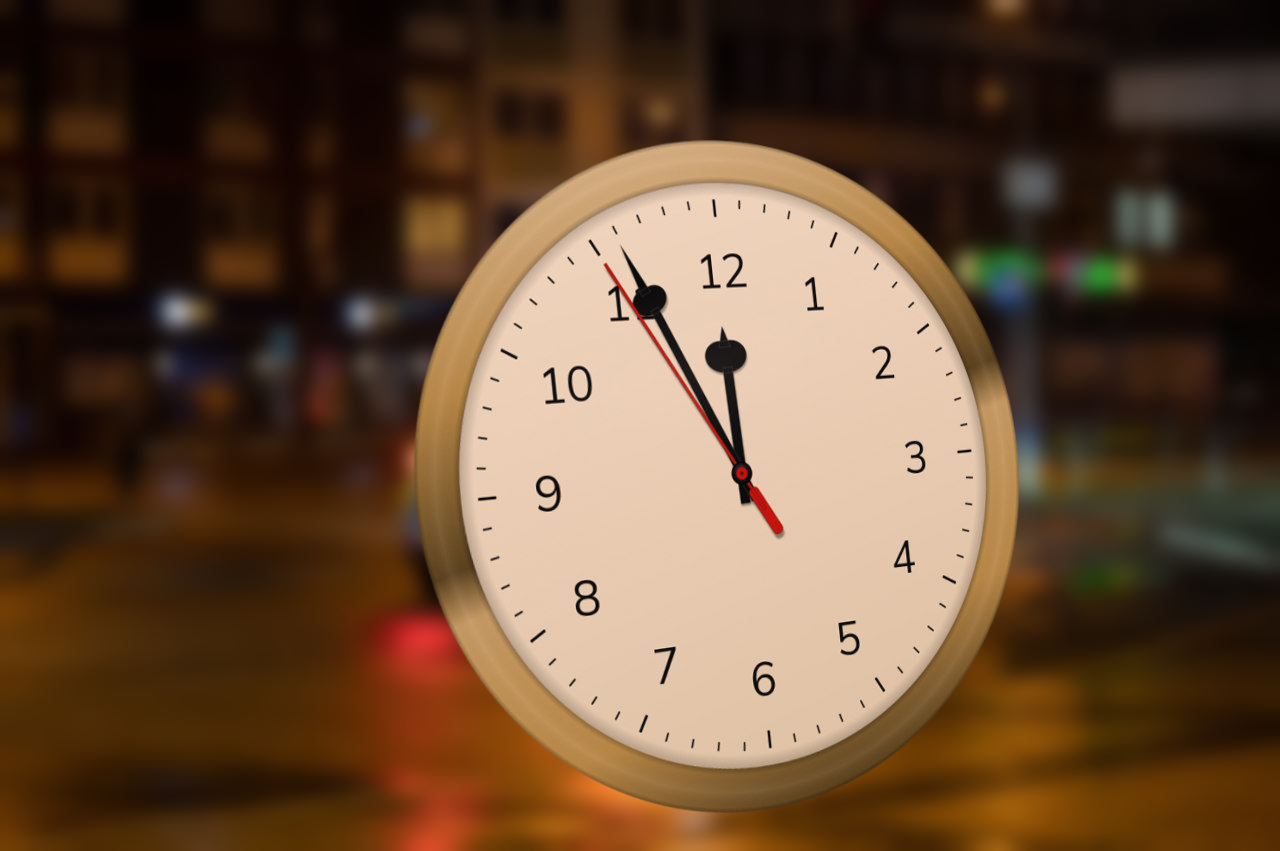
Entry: 11 h 55 min 55 s
